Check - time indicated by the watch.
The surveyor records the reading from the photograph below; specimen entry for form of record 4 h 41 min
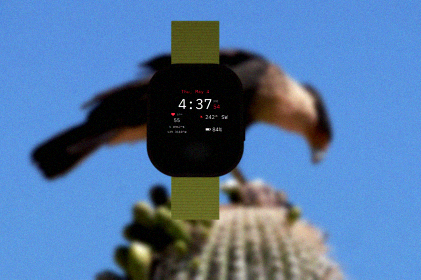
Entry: 4 h 37 min
